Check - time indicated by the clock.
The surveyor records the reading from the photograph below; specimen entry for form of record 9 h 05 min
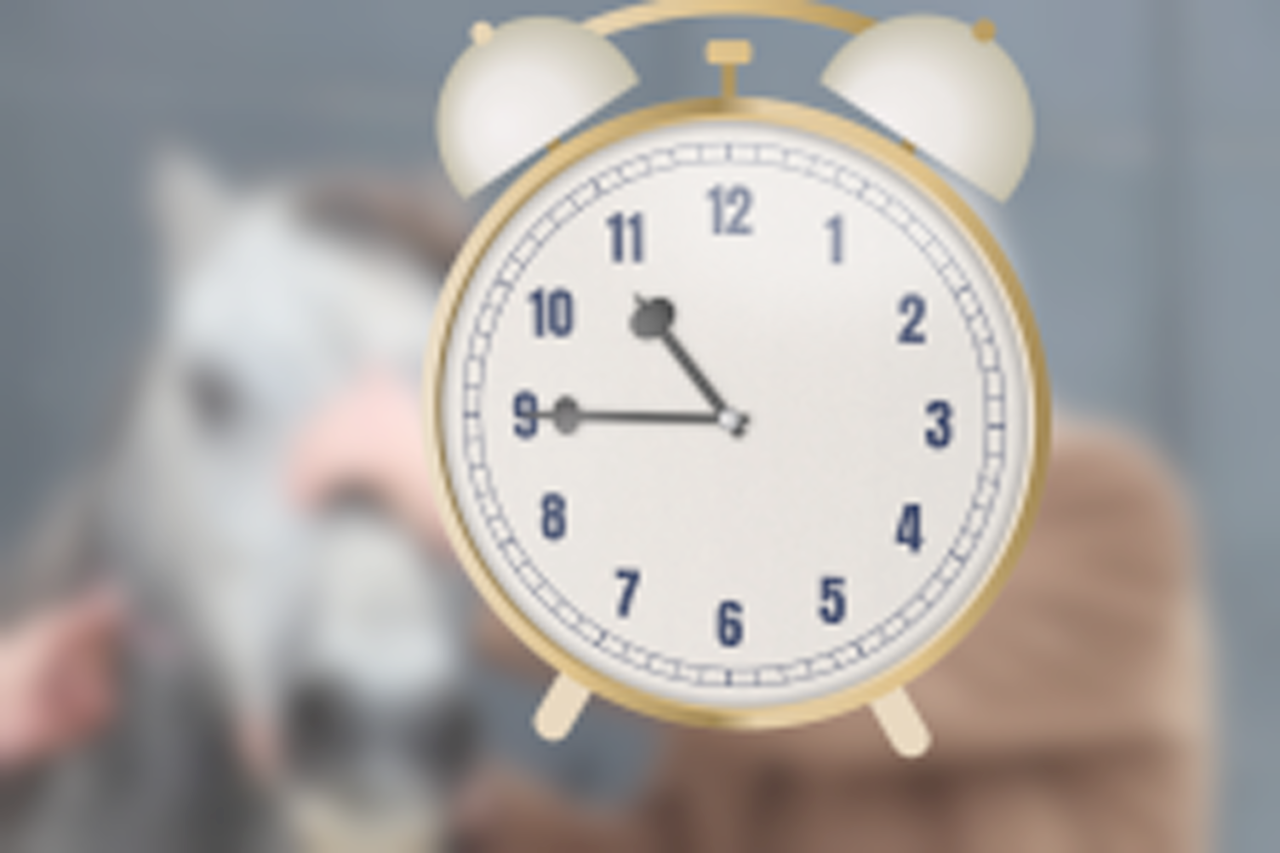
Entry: 10 h 45 min
